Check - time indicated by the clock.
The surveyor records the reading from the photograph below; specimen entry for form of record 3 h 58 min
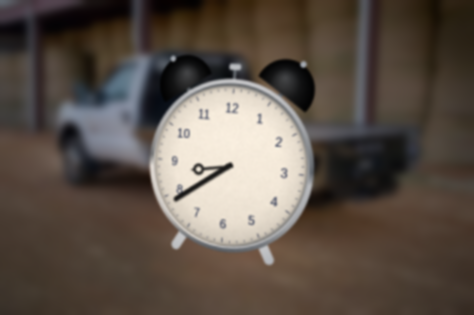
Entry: 8 h 39 min
